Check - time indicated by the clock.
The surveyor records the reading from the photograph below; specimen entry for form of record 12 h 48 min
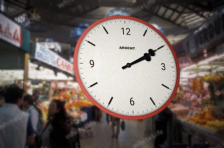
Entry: 2 h 10 min
